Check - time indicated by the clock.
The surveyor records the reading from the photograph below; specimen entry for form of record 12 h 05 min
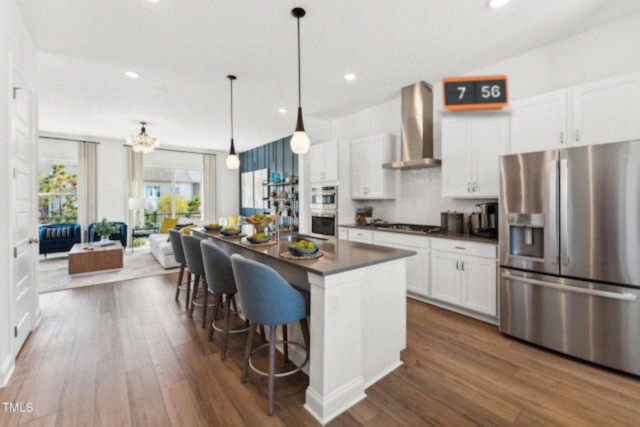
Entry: 7 h 56 min
